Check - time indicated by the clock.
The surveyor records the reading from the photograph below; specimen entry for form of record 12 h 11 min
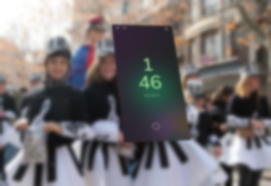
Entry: 1 h 46 min
